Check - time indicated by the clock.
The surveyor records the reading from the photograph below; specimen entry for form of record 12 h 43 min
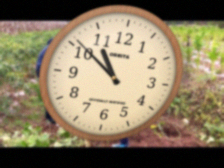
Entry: 10 h 51 min
